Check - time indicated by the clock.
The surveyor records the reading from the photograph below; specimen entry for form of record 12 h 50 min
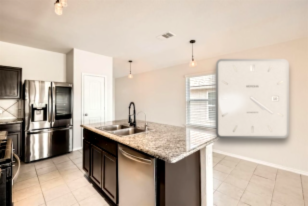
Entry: 4 h 21 min
